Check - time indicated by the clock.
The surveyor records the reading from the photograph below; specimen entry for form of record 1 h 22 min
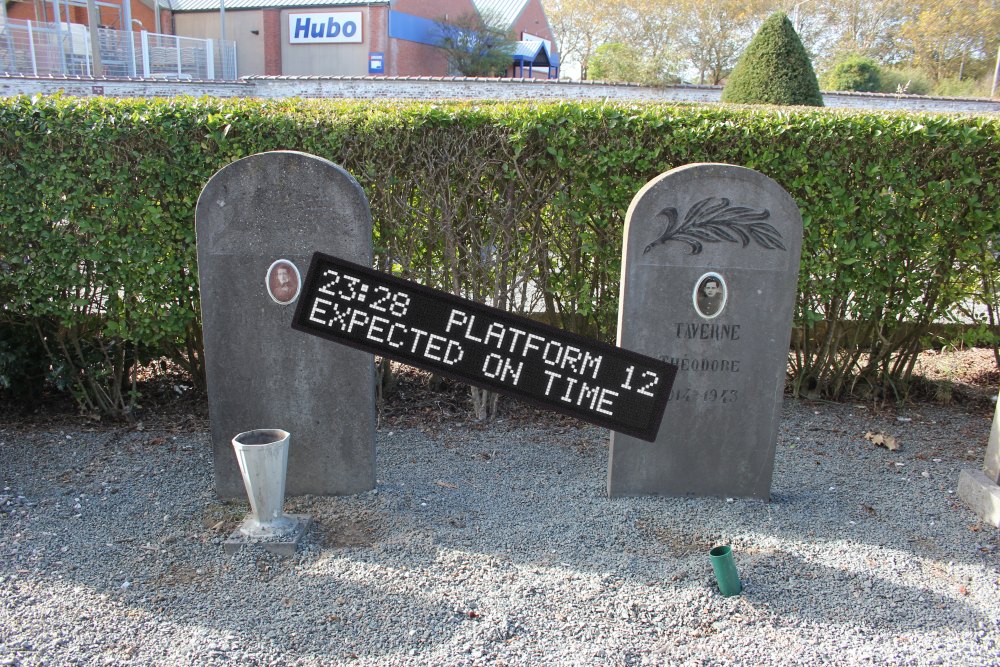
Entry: 23 h 28 min
